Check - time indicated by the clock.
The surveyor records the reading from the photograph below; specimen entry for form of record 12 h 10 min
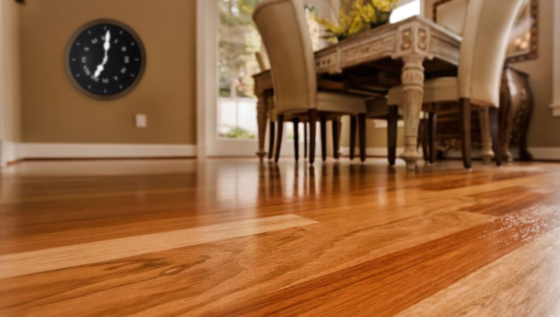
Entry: 7 h 01 min
